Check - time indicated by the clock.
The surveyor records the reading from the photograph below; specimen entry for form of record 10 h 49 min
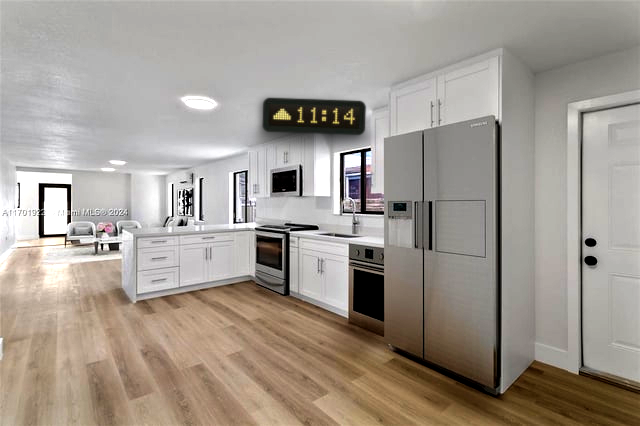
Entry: 11 h 14 min
